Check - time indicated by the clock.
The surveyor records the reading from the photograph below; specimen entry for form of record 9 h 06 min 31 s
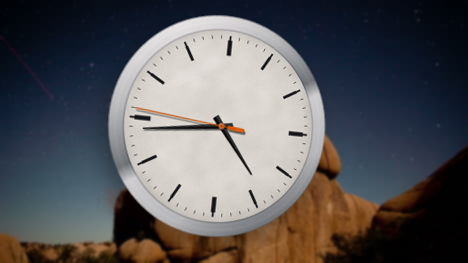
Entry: 4 h 43 min 46 s
